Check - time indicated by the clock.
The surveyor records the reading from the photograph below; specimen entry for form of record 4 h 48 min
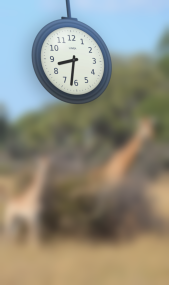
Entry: 8 h 32 min
